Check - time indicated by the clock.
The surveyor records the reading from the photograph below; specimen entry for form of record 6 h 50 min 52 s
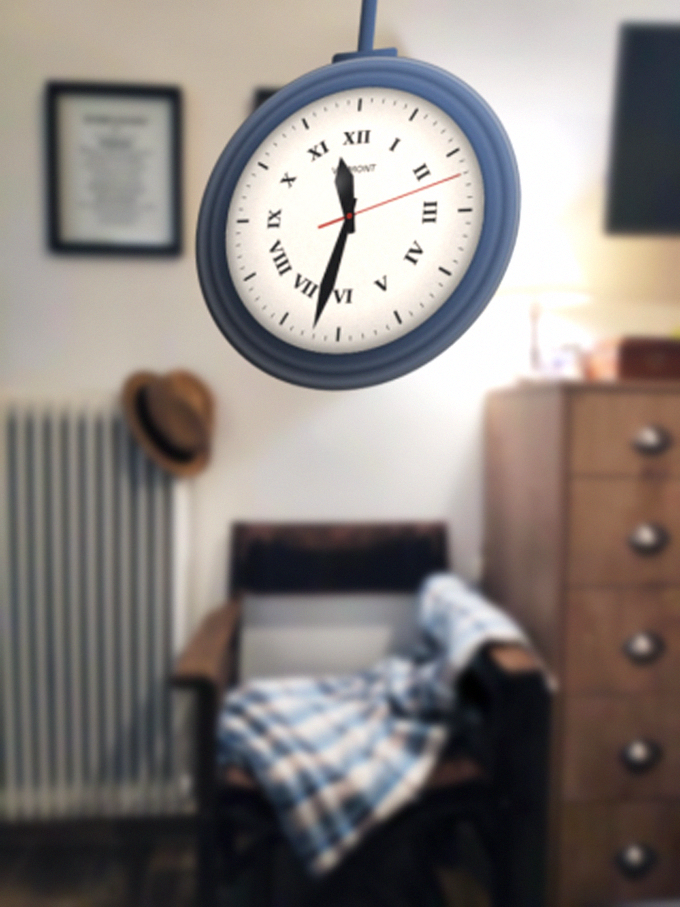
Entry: 11 h 32 min 12 s
